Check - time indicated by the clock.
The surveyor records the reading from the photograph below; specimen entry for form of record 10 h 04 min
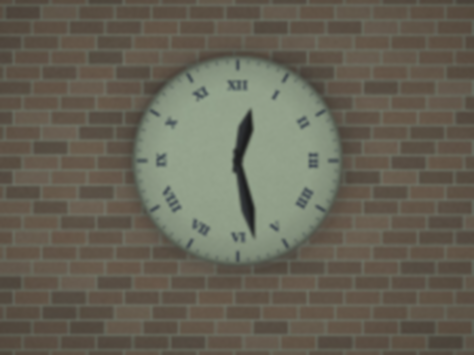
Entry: 12 h 28 min
